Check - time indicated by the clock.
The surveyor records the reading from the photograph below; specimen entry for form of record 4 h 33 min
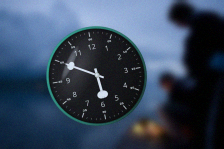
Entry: 5 h 50 min
